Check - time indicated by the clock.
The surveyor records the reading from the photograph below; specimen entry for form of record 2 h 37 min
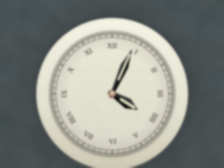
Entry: 4 h 04 min
